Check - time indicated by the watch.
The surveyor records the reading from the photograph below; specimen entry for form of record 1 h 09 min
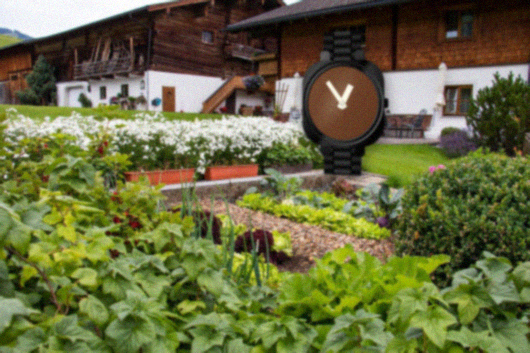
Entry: 12 h 54 min
